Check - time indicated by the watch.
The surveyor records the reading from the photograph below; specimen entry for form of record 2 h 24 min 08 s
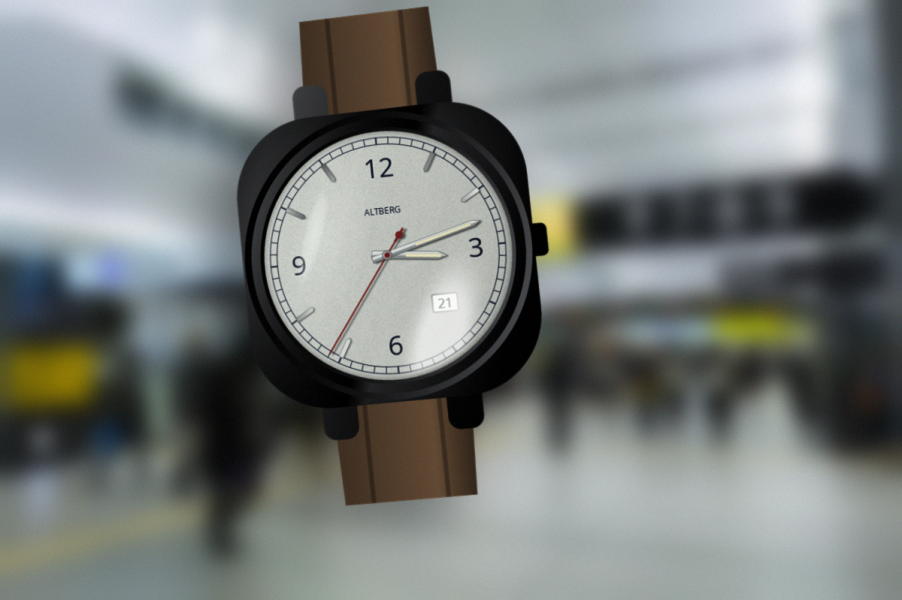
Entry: 3 h 12 min 36 s
